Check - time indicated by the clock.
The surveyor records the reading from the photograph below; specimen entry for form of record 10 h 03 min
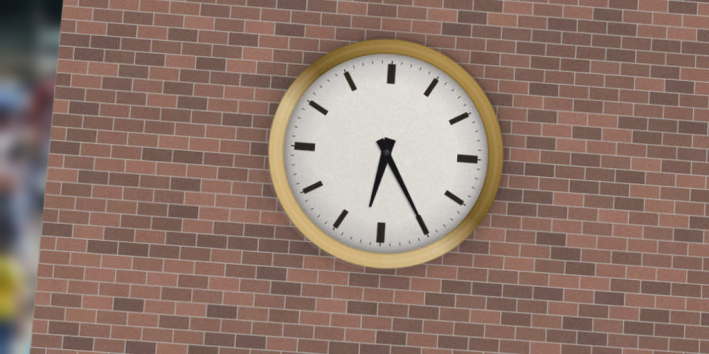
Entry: 6 h 25 min
